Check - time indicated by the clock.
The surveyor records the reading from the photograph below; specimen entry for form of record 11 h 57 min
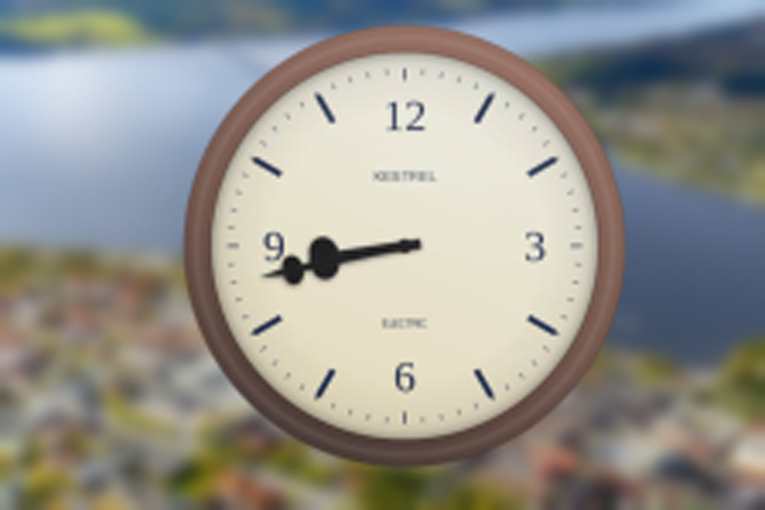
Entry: 8 h 43 min
